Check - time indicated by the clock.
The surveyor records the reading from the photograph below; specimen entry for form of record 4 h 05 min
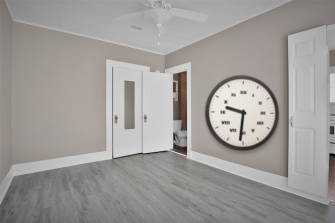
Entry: 9 h 31 min
